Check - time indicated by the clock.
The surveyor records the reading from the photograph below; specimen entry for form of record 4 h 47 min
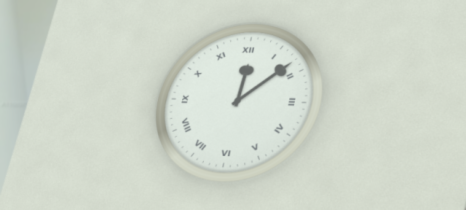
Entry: 12 h 08 min
